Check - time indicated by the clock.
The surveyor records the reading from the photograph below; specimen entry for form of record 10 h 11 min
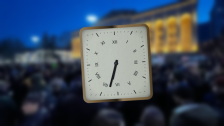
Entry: 6 h 33 min
